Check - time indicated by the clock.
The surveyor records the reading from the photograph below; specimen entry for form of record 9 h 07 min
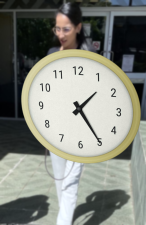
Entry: 1 h 25 min
